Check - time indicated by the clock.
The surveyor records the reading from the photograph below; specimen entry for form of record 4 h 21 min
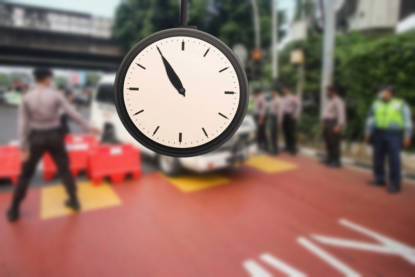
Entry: 10 h 55 min
